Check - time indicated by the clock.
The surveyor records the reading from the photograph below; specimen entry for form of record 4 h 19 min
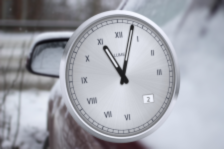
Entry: 11 h 03 min
